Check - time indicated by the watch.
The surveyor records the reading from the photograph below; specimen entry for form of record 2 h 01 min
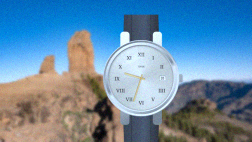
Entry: 9 h 33 min
